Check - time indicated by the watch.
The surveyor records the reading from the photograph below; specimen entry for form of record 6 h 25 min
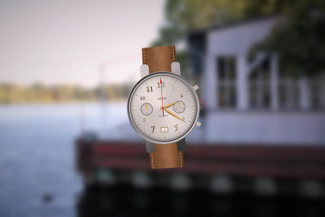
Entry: 2 h 21 min
